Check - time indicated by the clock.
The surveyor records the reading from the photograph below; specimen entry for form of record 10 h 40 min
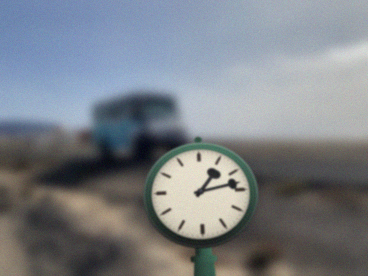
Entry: 1 h 13 min
